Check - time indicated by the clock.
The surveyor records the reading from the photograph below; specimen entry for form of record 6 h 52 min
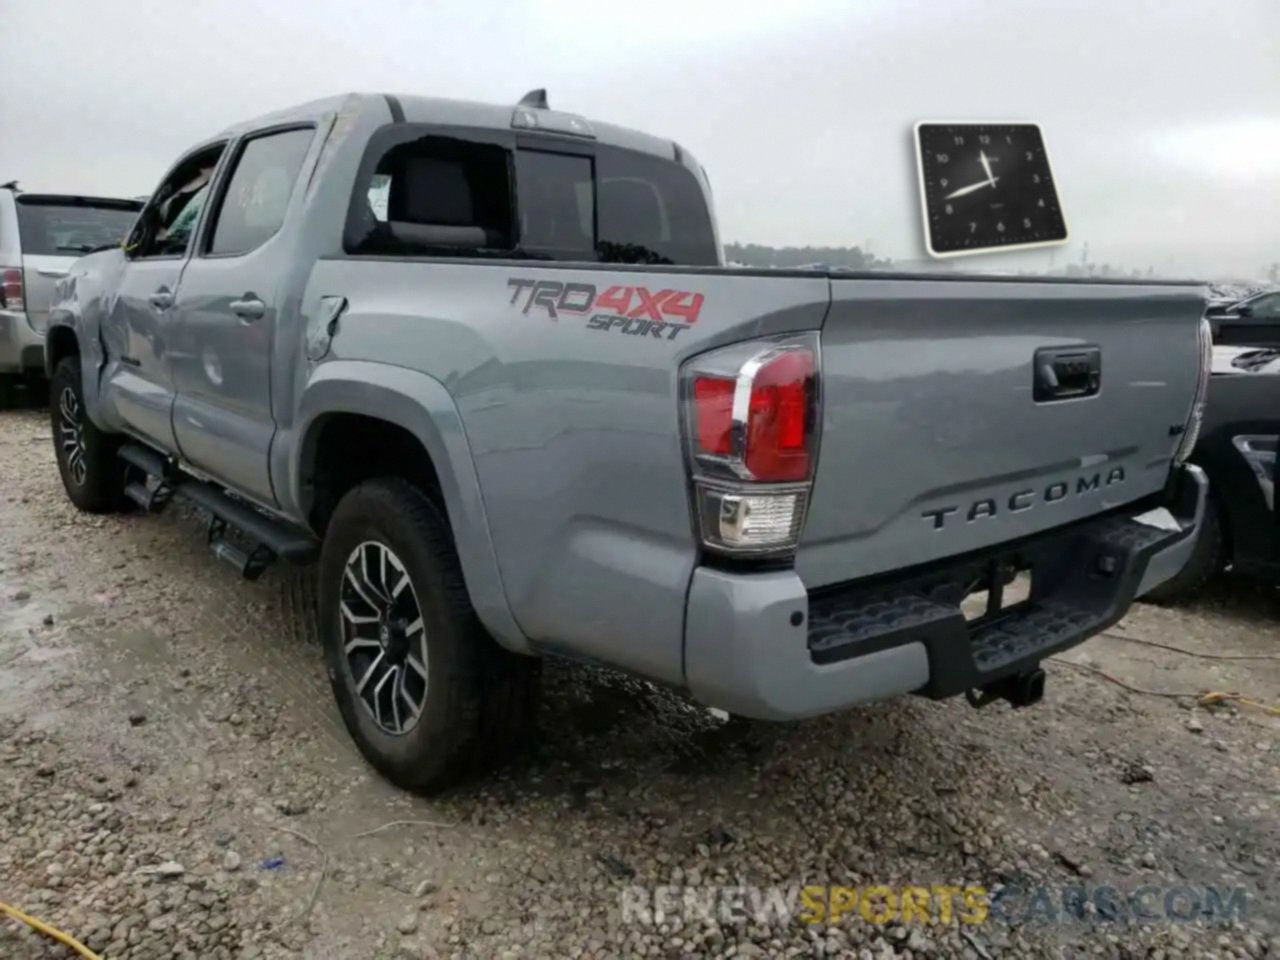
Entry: 11 h 42 min
